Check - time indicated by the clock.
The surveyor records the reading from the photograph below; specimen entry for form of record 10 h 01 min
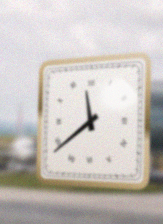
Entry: 11 h 39 min
